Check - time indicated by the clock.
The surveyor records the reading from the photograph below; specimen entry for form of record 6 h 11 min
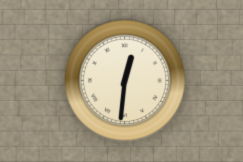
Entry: 12 h 31 min
